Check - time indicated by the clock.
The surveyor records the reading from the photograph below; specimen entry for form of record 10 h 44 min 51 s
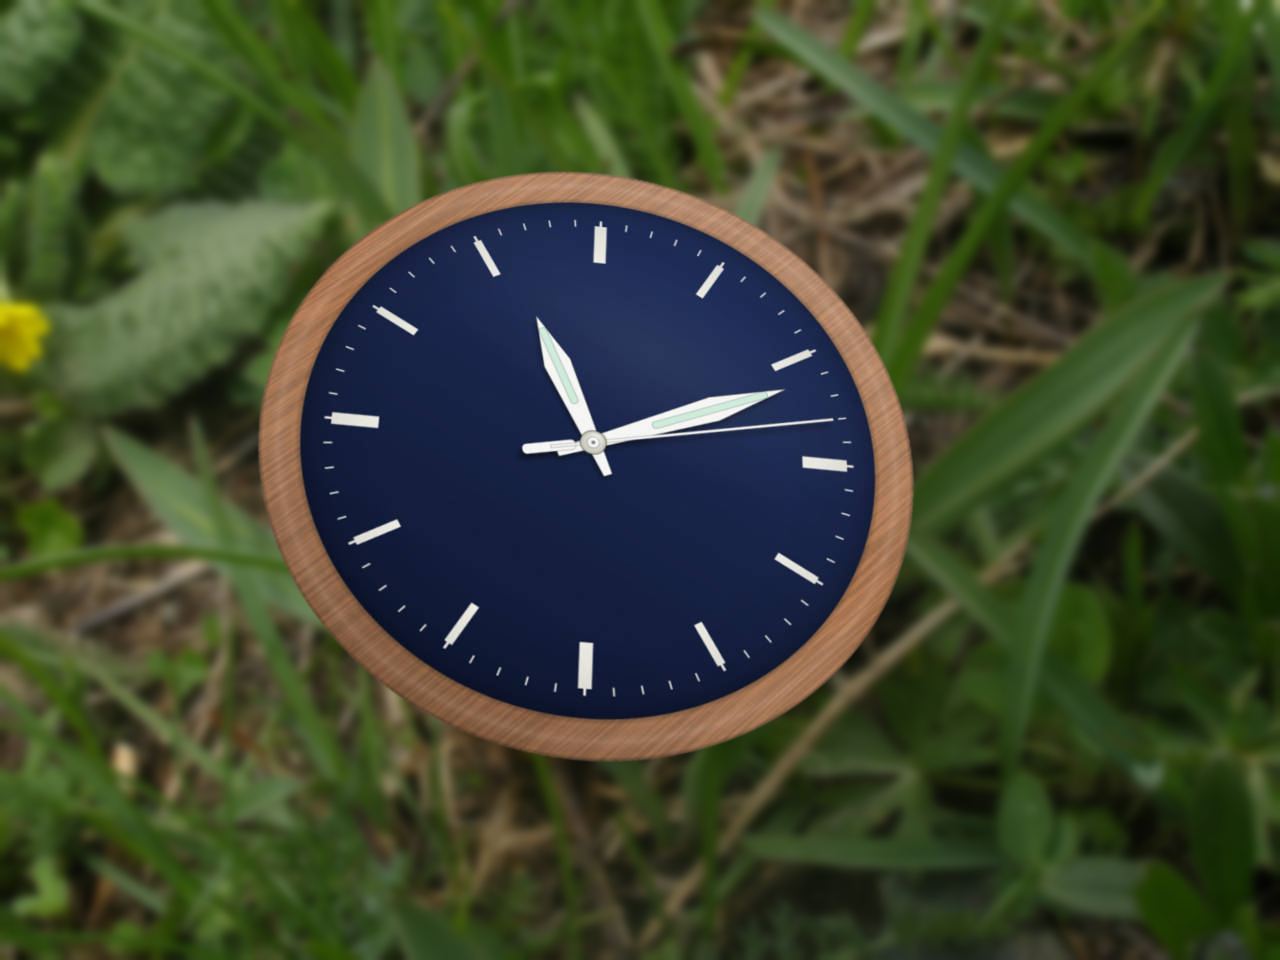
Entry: 11 h 11 min 13 s
